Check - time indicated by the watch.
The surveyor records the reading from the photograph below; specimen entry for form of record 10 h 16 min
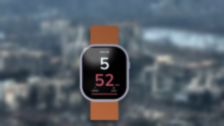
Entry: 5 h 52 min
